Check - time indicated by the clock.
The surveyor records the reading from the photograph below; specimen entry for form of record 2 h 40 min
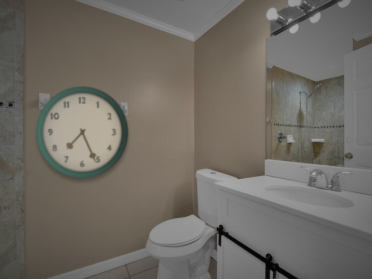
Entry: 7 h 26 min
